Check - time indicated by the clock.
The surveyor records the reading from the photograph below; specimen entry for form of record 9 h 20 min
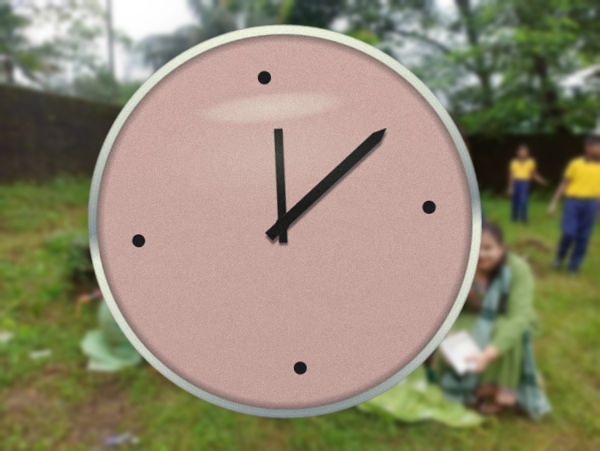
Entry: 12 h 09 min
